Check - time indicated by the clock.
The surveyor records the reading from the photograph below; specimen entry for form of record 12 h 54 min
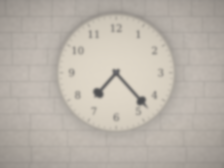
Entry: 7 h 23 min
